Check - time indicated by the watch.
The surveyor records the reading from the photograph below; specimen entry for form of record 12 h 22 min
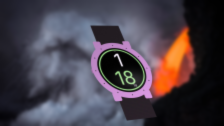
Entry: 1 h 18 min
